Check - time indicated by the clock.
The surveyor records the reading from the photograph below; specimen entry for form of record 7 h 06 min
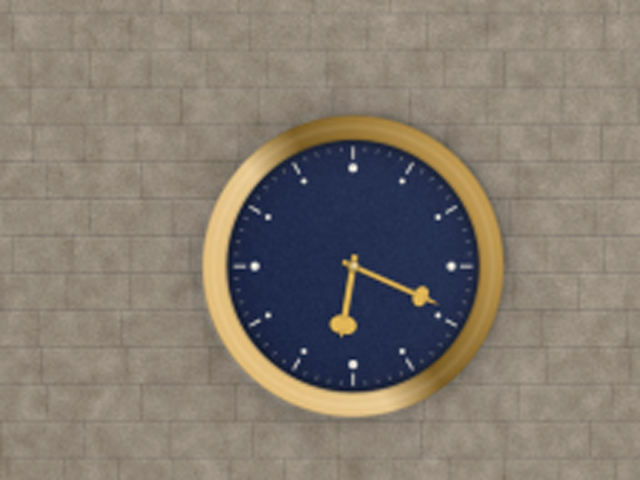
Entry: 6 h 19 min
